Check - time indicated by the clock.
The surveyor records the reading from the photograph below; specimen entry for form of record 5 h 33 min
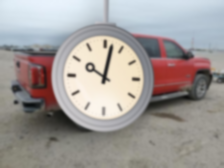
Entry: 10 h 02 min
